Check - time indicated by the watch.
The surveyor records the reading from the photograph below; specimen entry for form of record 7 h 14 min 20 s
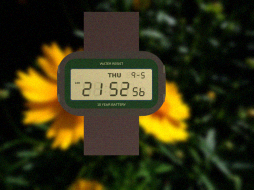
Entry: 21 h 52 min 56 s
